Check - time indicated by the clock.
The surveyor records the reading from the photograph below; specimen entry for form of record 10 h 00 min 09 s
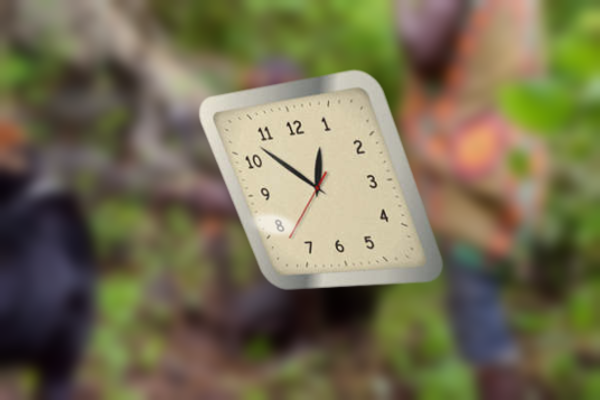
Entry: 12 h 52 min 38 s
